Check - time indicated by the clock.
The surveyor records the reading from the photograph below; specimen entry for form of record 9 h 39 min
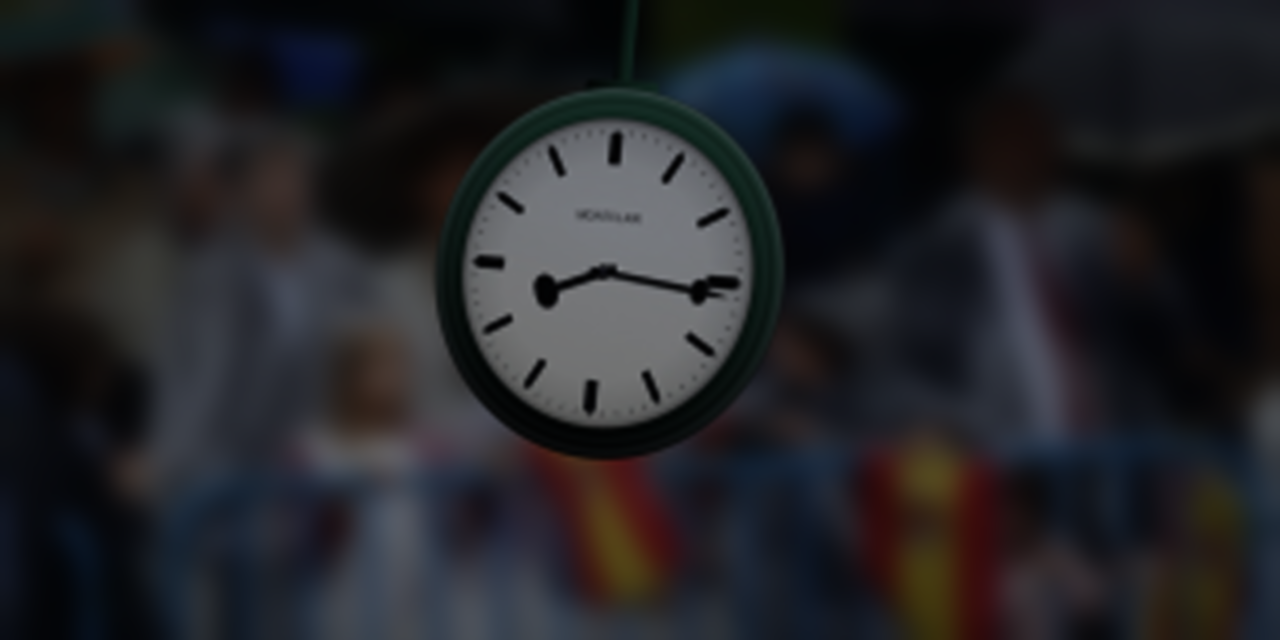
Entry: 8 h 16 min
